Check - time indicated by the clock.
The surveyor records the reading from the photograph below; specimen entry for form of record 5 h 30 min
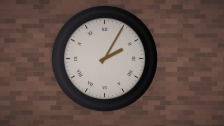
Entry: 2 h 05 min
